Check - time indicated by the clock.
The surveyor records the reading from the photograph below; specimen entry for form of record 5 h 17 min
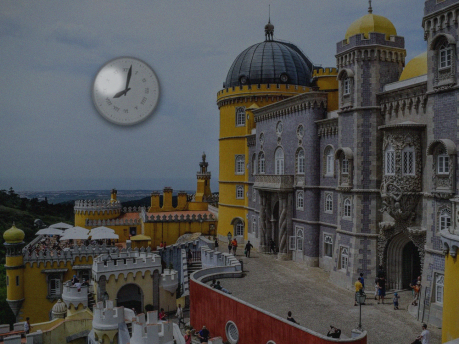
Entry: 8 h 02 min
